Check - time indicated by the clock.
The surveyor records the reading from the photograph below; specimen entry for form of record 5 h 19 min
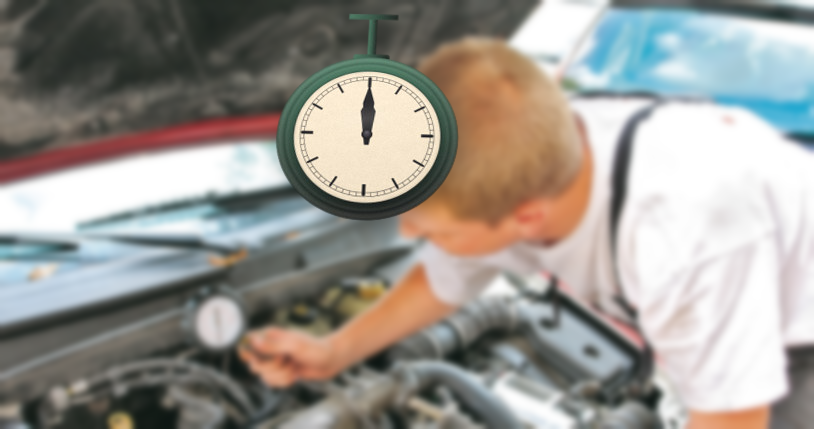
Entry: 12 h 00 min
